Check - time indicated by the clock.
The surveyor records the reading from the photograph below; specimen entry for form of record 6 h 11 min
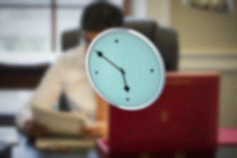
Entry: 5 h 52 min
